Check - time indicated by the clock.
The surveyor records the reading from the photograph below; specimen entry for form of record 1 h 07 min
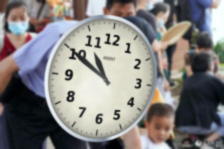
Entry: 10 h 50 min
